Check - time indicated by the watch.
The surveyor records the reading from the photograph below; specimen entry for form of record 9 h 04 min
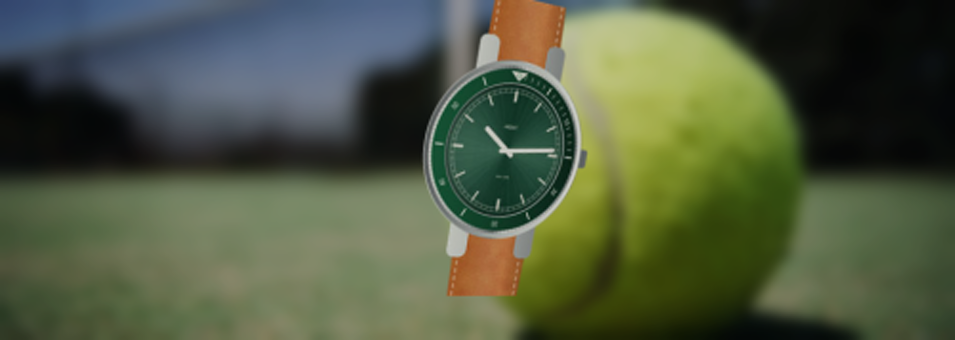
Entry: 10 h 14 min
